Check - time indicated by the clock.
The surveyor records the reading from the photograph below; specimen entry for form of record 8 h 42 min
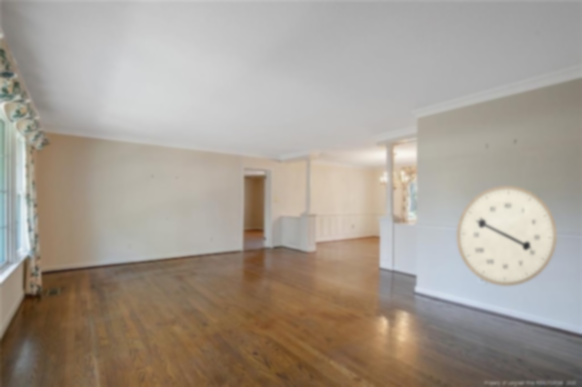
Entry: 3 h 49 min
